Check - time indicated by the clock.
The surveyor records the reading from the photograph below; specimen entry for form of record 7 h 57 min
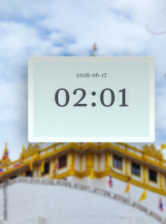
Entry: 2 h 01 min
